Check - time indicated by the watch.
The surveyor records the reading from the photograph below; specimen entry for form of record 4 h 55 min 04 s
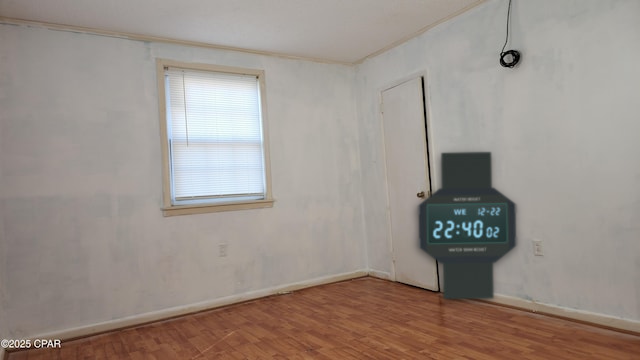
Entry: 22 h 40 min 02 s
